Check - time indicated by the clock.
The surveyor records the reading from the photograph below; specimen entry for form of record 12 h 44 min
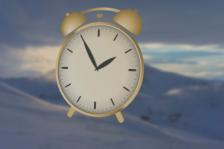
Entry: 1 h 55 min
